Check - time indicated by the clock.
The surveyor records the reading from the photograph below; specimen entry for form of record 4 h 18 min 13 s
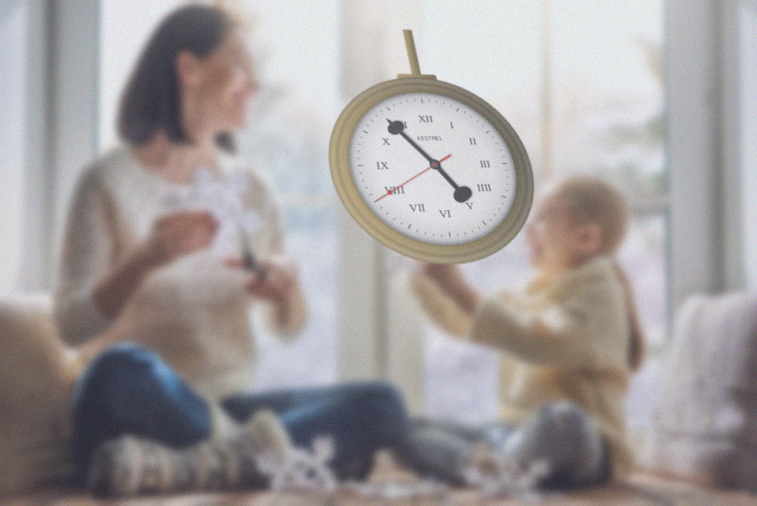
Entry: 4 h 53 min 40 s
